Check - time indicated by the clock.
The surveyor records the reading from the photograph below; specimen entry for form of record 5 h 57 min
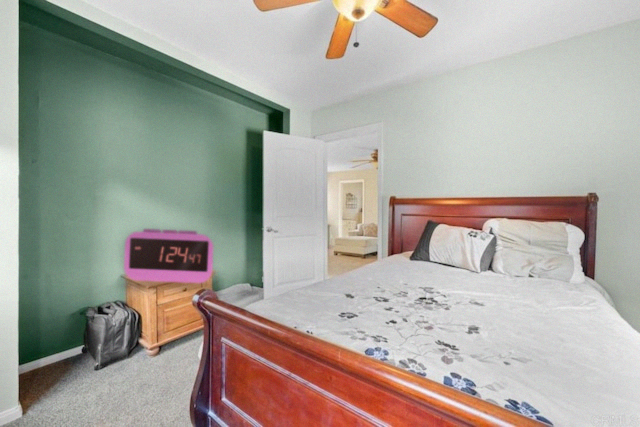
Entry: 1 h 24 min
